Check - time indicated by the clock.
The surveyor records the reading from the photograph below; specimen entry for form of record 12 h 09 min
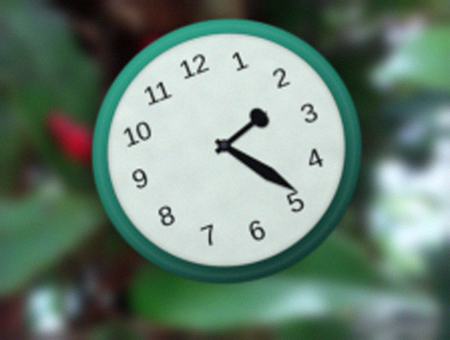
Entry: 2 h 24 min
